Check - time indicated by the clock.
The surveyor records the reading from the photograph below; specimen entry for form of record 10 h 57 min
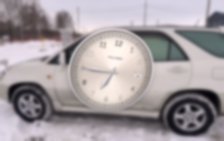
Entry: 6 h 45 min
